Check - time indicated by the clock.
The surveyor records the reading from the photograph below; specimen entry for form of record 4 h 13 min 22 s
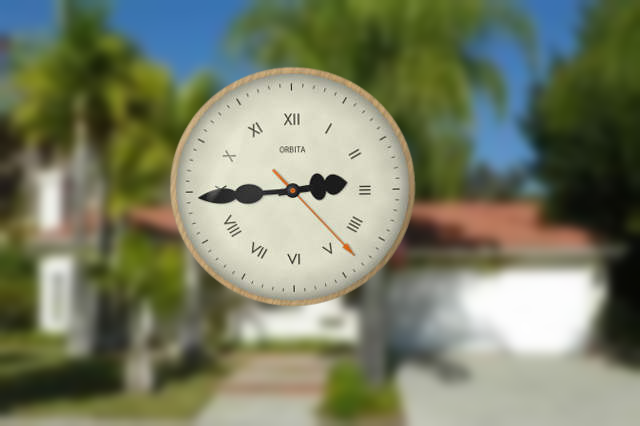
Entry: 2 h 44 min 23 s
